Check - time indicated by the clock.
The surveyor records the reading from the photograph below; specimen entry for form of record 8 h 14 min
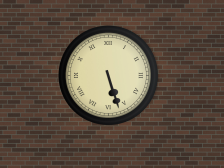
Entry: 5 h 27 min
